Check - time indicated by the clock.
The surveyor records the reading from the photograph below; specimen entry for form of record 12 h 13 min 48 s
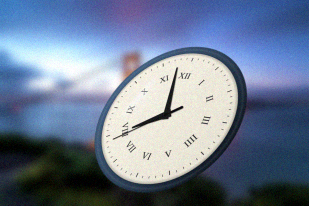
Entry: 7 h 57 min 39 s
